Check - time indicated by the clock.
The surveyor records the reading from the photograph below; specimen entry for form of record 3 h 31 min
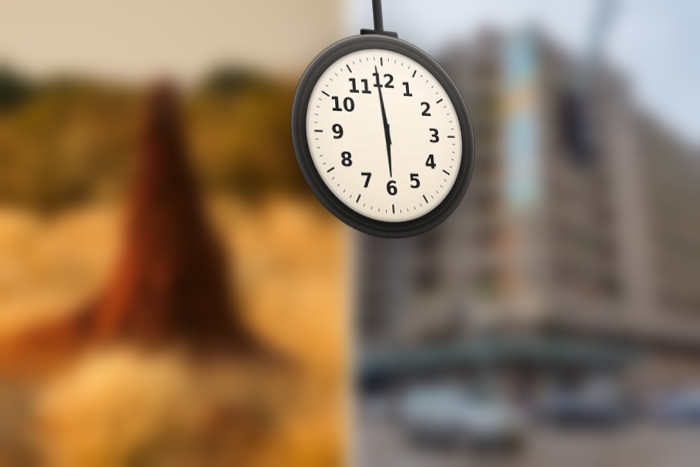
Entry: 5 h 59 min
